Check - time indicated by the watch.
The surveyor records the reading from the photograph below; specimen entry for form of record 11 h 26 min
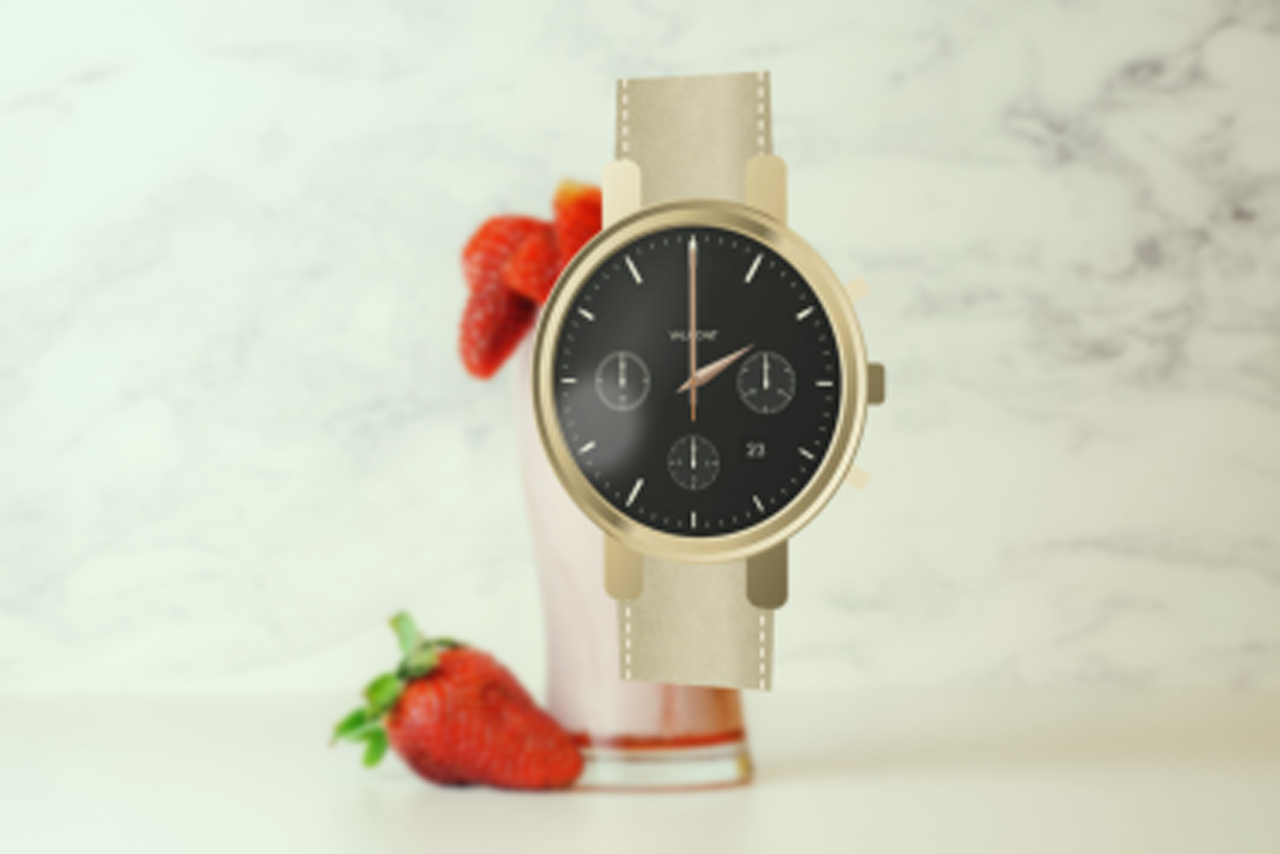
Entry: 2 h 00 min
